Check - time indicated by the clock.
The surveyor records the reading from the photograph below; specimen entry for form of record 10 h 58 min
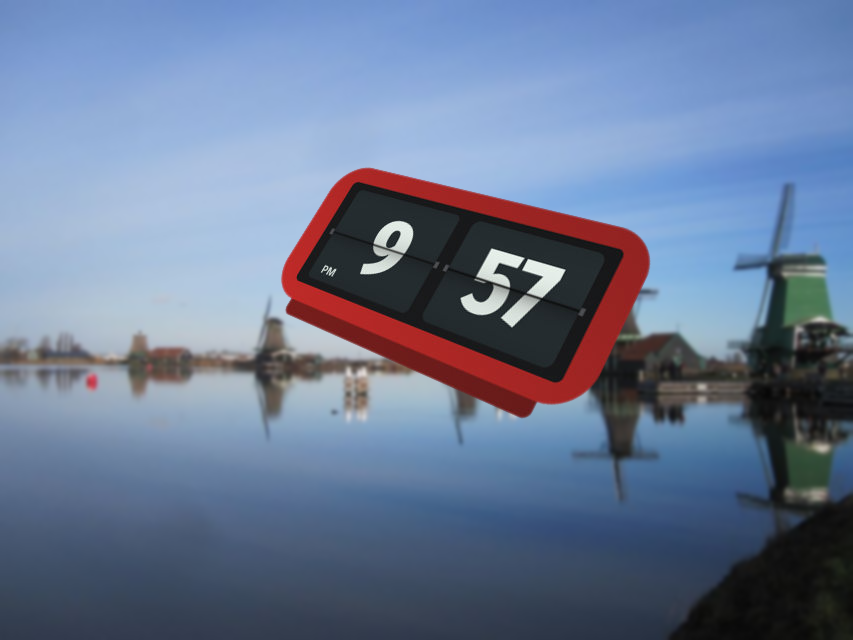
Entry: 9 h 57 min
